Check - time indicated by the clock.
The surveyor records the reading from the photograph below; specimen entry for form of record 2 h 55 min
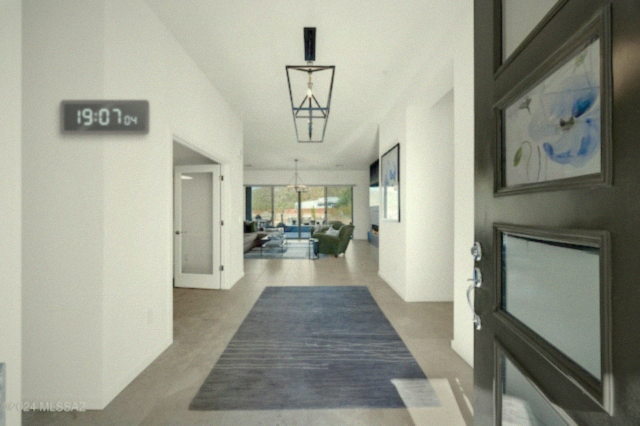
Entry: 19 h 07 min
